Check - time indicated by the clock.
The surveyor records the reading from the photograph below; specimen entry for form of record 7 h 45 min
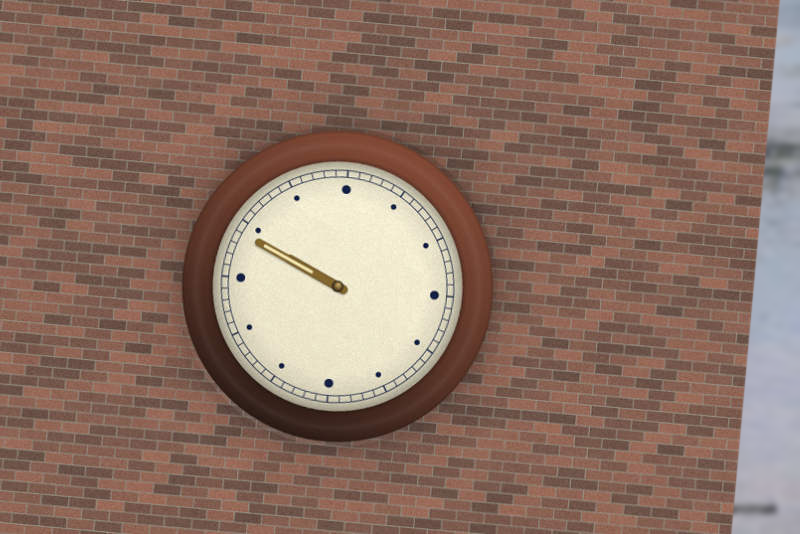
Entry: 9 h 49 min
